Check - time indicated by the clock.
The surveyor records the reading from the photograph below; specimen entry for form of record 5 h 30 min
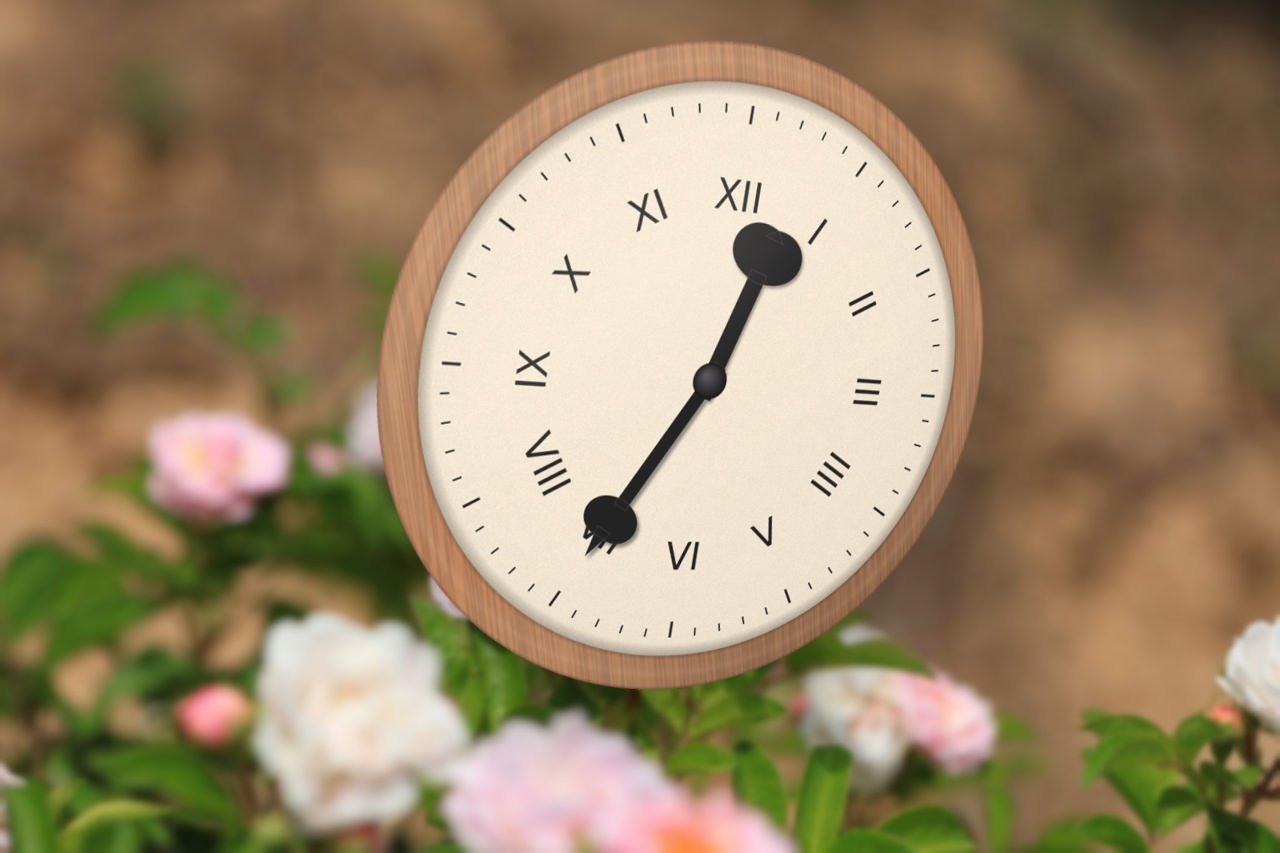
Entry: 12 h 35 min
